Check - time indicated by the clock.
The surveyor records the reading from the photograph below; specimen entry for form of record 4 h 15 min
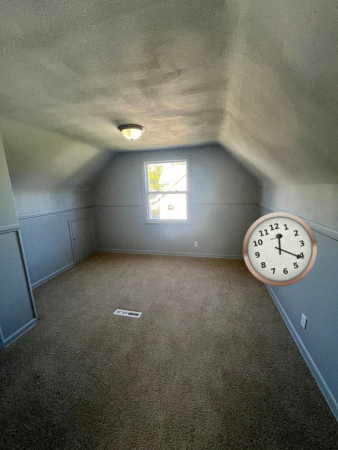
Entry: 12 h 21 min
